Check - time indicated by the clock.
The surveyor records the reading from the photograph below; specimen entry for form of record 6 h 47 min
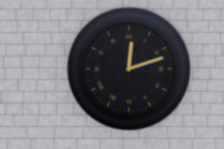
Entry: 12 h 12 min
